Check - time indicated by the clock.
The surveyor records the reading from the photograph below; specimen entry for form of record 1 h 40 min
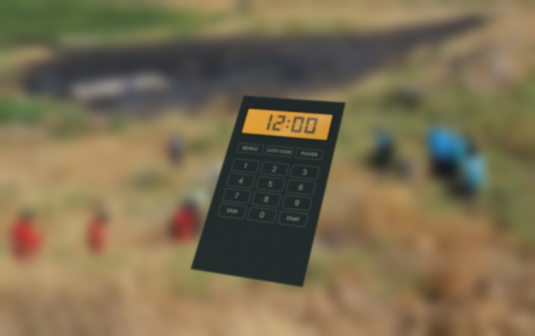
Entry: 12 h 00 min
